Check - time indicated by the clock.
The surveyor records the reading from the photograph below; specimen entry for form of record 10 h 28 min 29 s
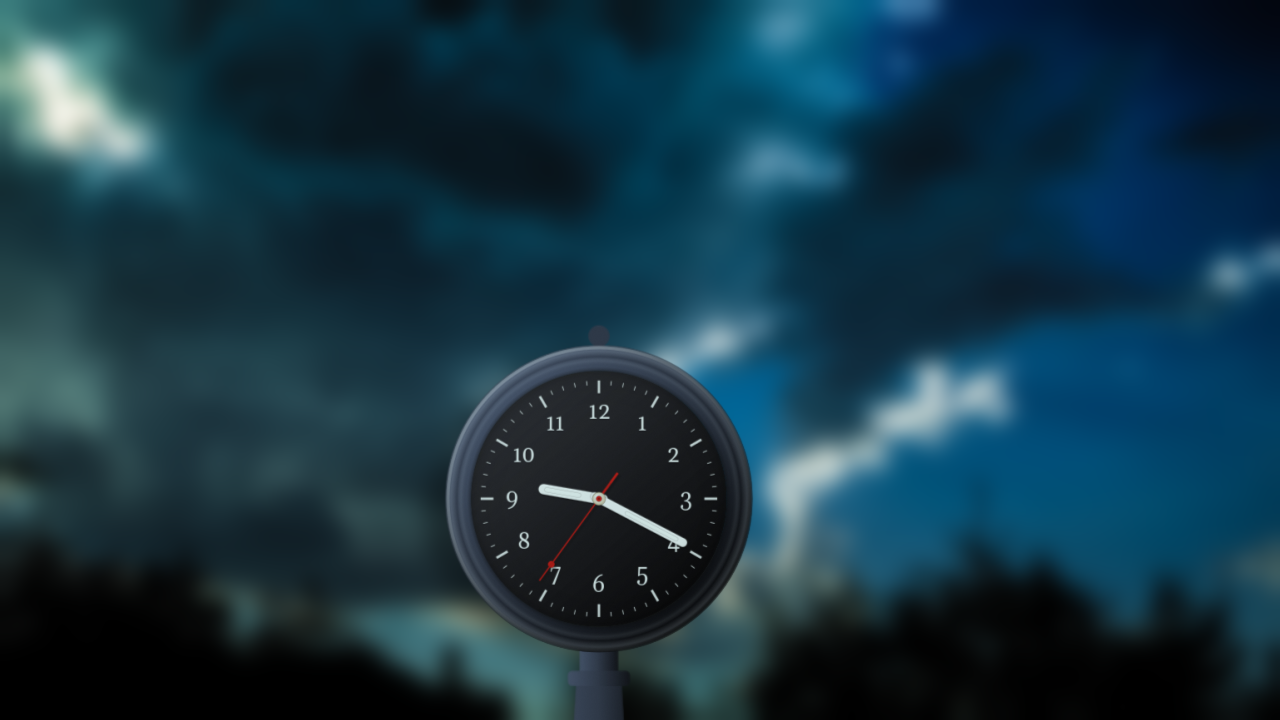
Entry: 9 h 19 min 36 s
